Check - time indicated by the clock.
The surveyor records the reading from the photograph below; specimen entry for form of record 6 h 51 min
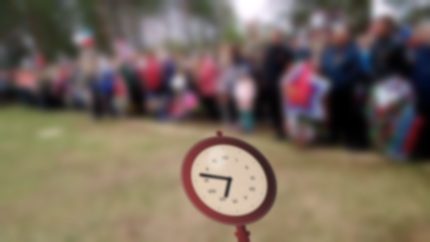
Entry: 6 h 47 min
